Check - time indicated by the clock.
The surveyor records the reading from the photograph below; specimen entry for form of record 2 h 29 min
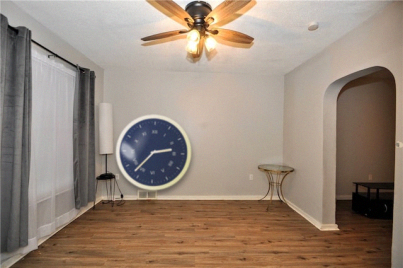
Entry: 2 h 37 min
